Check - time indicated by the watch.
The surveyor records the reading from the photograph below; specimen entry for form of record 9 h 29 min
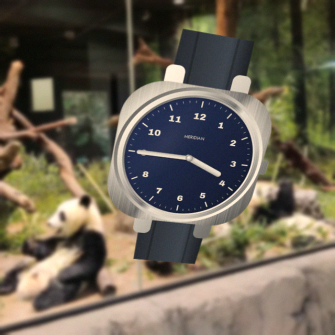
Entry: 3 h 45 min
